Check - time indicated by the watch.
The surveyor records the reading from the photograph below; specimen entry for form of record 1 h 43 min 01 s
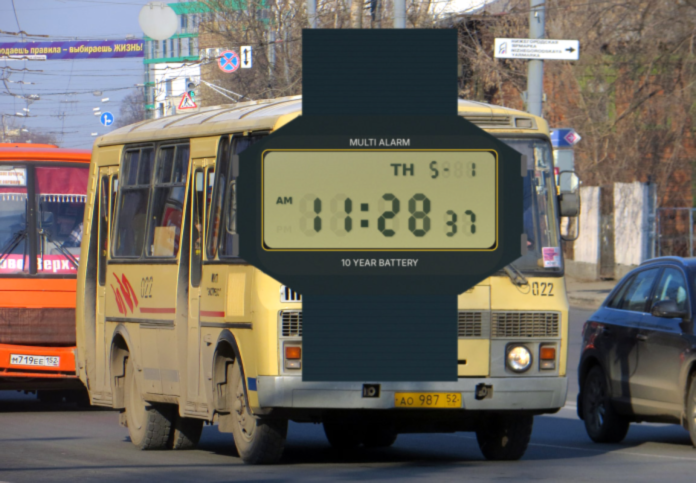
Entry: 11 h 28 min 37 s
